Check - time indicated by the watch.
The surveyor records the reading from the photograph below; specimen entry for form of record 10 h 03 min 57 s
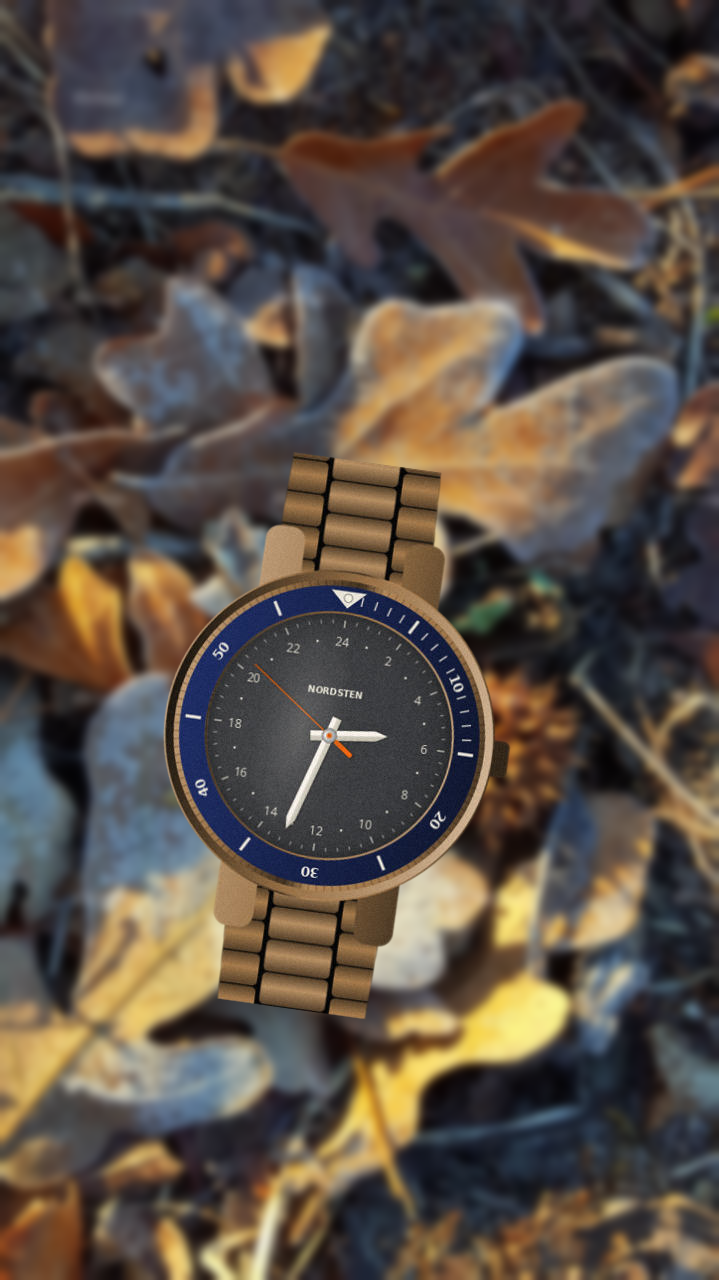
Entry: 5 h 32 min 51 s
